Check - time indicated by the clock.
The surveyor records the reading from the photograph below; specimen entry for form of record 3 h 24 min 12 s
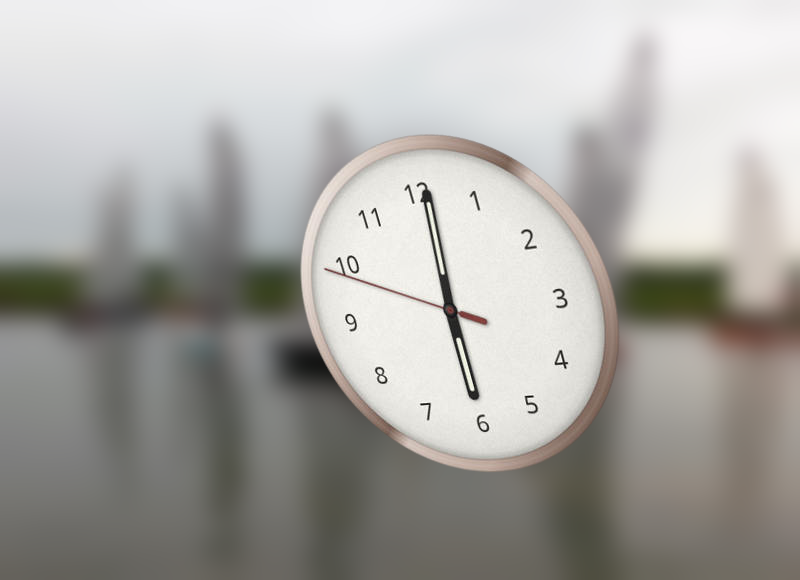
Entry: 6 h 00 min 49 s
